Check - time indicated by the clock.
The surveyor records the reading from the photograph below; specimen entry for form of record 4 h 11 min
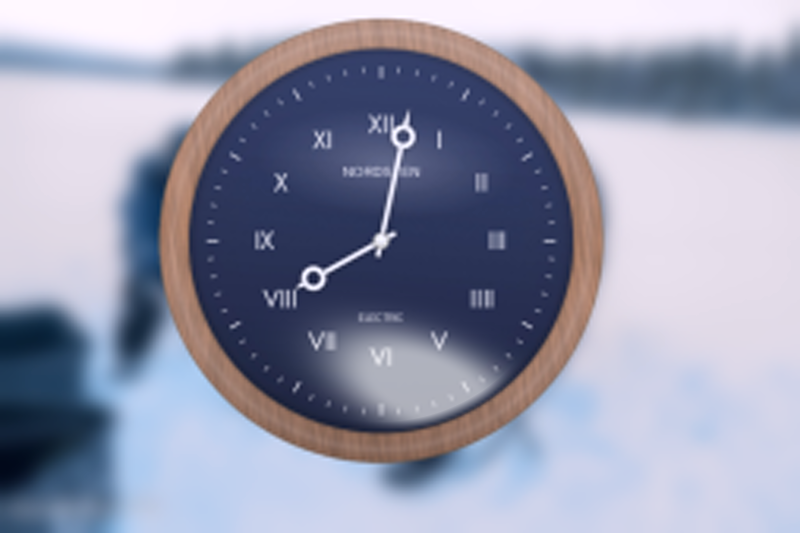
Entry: 8 h 02 min
